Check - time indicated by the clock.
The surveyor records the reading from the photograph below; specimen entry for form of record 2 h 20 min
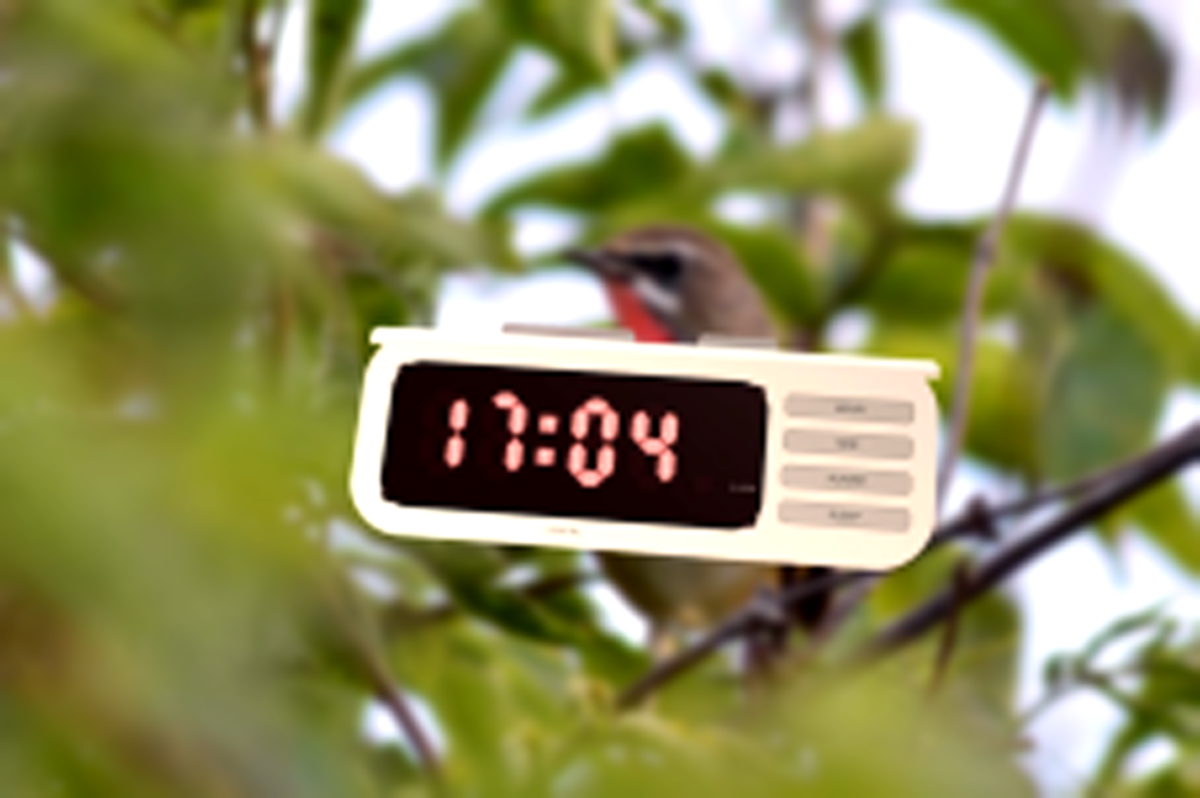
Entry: 17 h 04 min
